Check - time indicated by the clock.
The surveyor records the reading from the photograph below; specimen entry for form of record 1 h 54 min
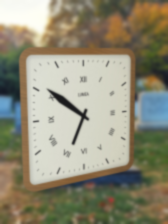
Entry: 6 h 51 min
